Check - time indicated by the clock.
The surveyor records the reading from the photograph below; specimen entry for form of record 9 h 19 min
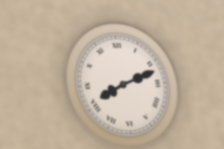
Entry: 8 h 12 min
